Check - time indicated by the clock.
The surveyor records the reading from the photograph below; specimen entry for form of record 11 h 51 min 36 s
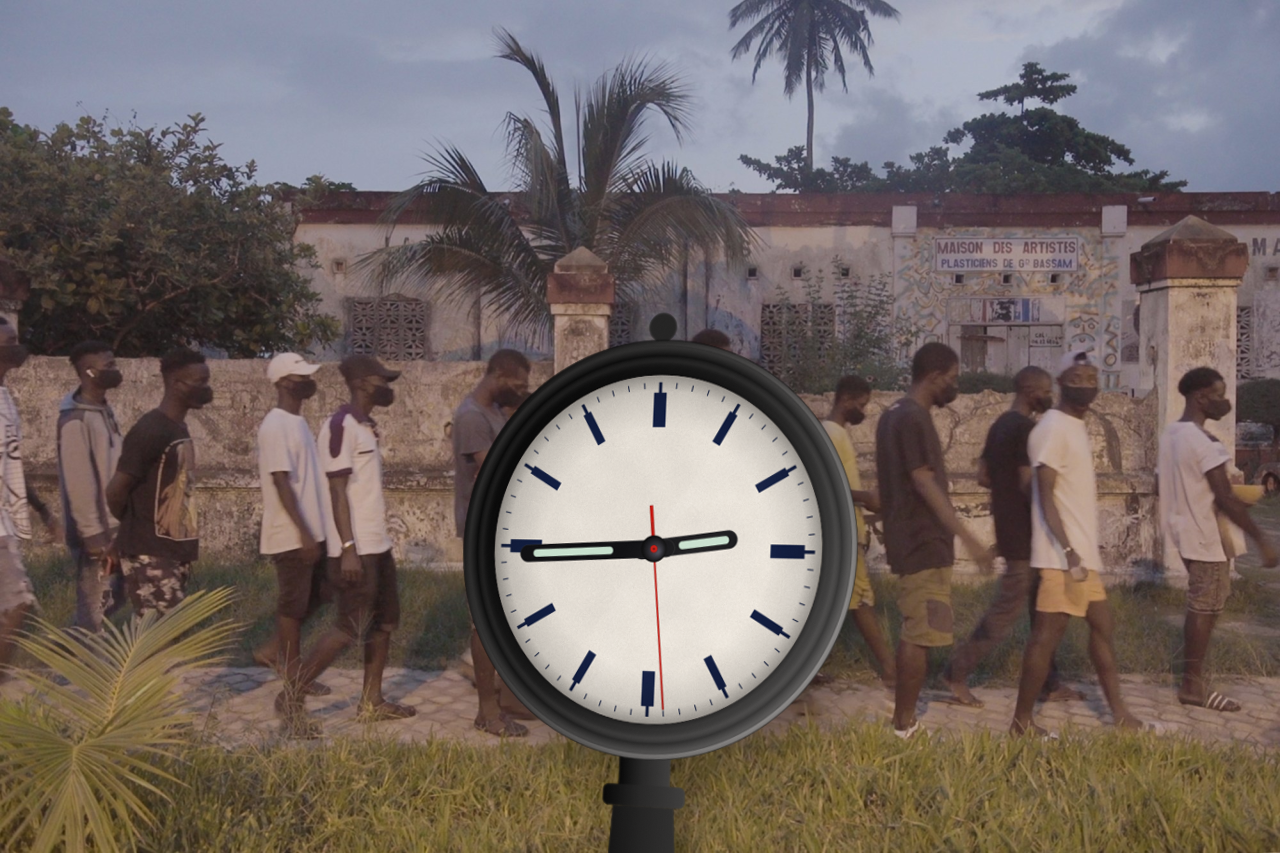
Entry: 2 h 44 min 29 s
